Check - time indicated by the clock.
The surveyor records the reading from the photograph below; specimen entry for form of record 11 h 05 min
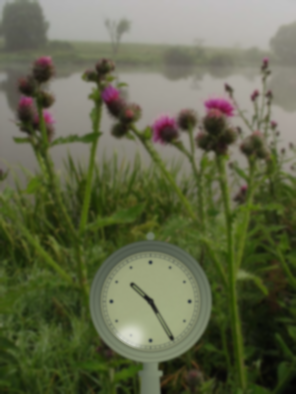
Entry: 10 h 25 min
